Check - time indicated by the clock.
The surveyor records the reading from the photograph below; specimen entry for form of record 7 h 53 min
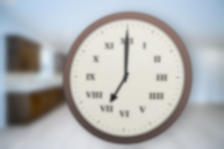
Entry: 7 h 00 min
